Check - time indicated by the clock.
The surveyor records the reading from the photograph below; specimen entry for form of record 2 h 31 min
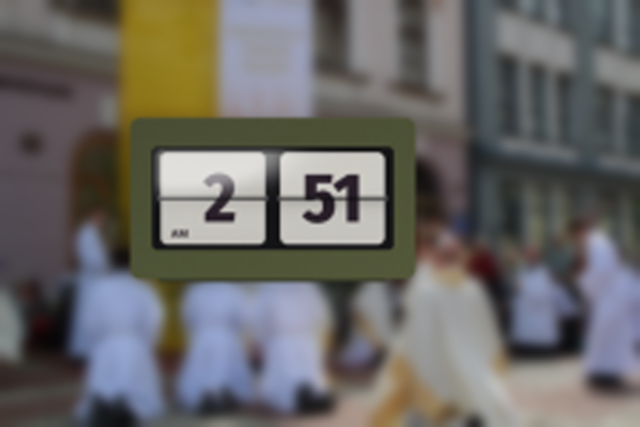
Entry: 2 h 51 min
